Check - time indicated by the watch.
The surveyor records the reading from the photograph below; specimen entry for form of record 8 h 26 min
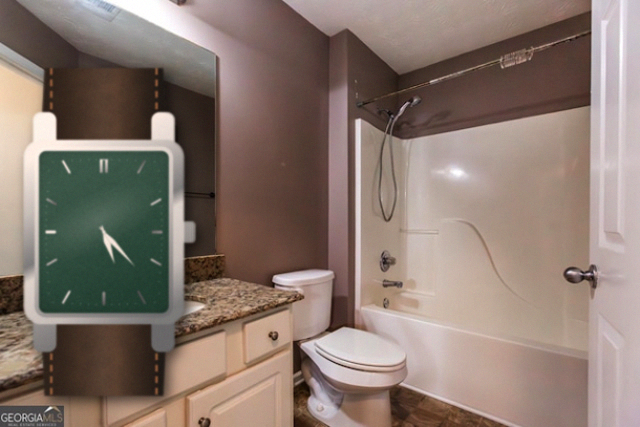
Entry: 5 h 23 min
